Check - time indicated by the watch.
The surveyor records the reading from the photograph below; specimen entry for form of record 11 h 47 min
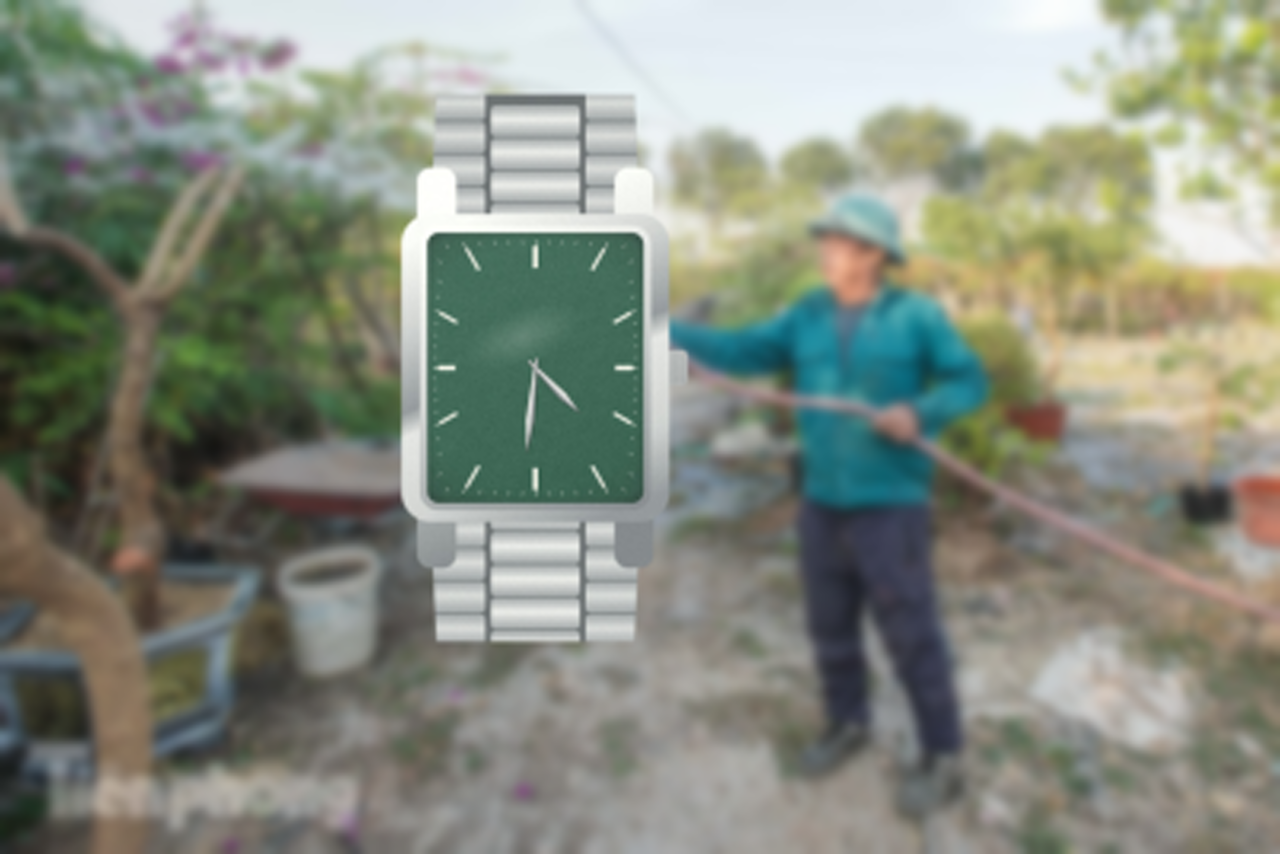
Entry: 4 h 31 min
